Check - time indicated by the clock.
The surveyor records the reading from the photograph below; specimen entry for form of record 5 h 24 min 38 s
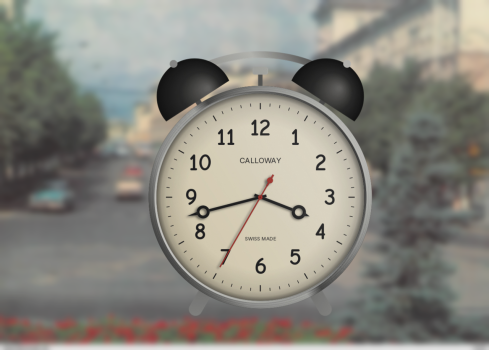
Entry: 3 h 42 min 35 s
